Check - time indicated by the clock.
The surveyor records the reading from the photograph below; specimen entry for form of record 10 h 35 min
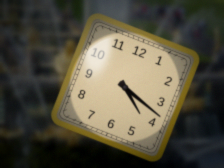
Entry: 4 h 18 min
